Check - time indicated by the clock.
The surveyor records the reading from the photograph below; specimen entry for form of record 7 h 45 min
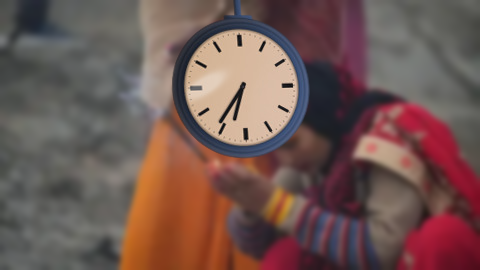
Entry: 6 h 36 min
